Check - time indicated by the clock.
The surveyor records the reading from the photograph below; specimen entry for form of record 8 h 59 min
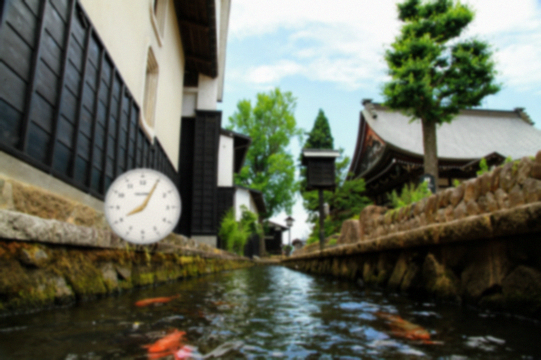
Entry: 8 h 05 min
